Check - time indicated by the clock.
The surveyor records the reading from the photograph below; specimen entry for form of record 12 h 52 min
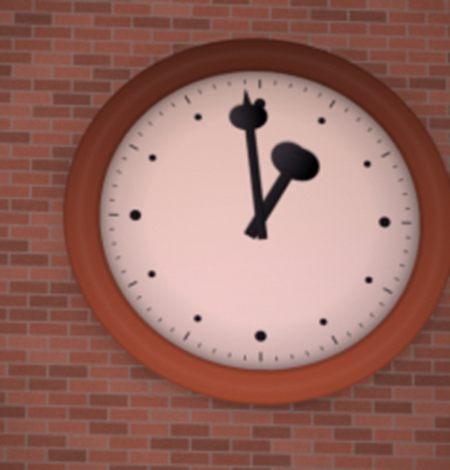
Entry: 12 h 59 min
